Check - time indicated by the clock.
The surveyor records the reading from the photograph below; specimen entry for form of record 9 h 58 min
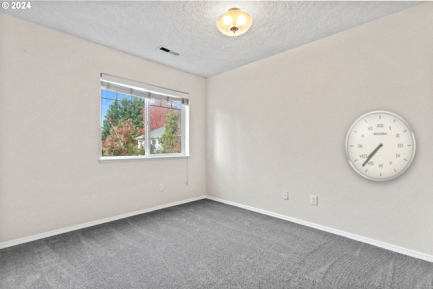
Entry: 7 h 37 min
